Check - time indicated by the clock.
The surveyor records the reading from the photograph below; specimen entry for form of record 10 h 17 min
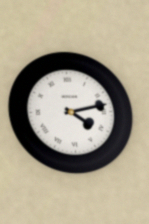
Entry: 4 h 13 min
